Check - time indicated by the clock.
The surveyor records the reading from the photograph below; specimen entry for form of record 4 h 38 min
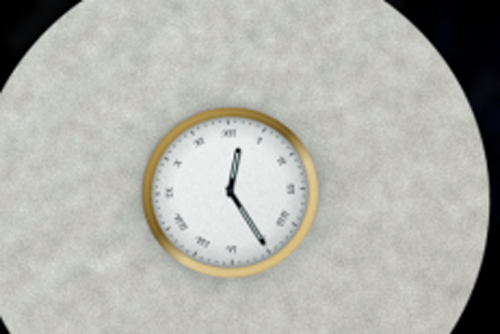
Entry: 12 h 25 min
